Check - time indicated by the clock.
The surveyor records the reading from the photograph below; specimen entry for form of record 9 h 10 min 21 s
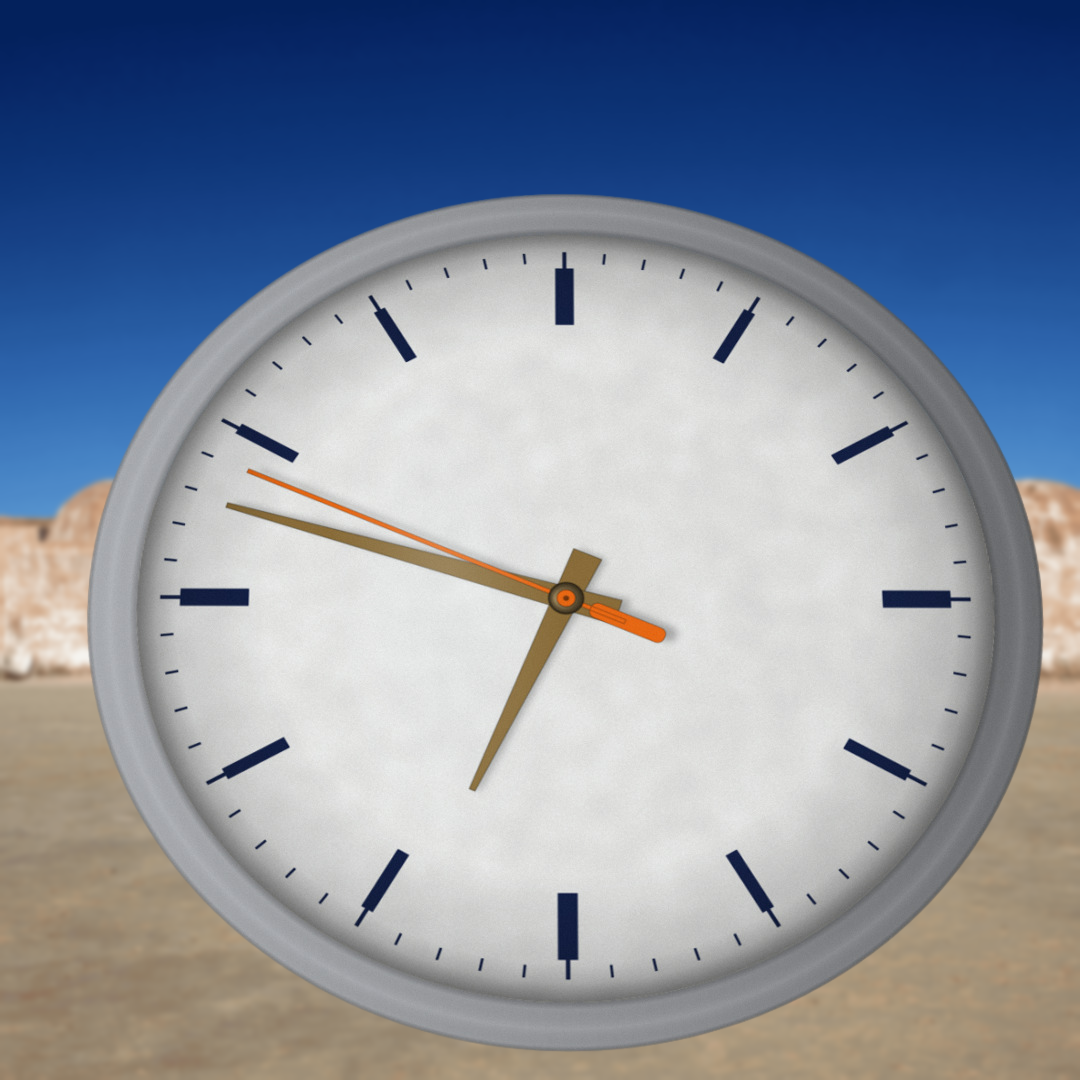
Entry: 6 h 47 min 49 s
